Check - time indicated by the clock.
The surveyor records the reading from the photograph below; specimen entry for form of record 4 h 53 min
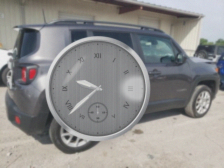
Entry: 9 h 38 min
